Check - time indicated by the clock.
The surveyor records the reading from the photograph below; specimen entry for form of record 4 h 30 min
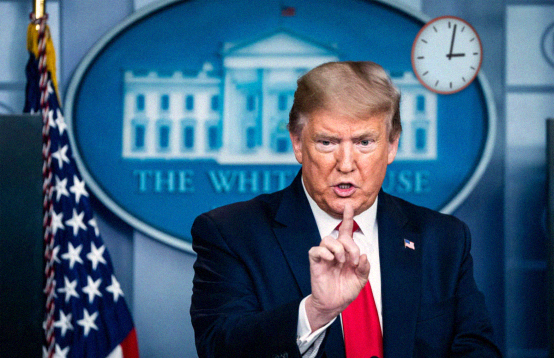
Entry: 3 h 02 min
